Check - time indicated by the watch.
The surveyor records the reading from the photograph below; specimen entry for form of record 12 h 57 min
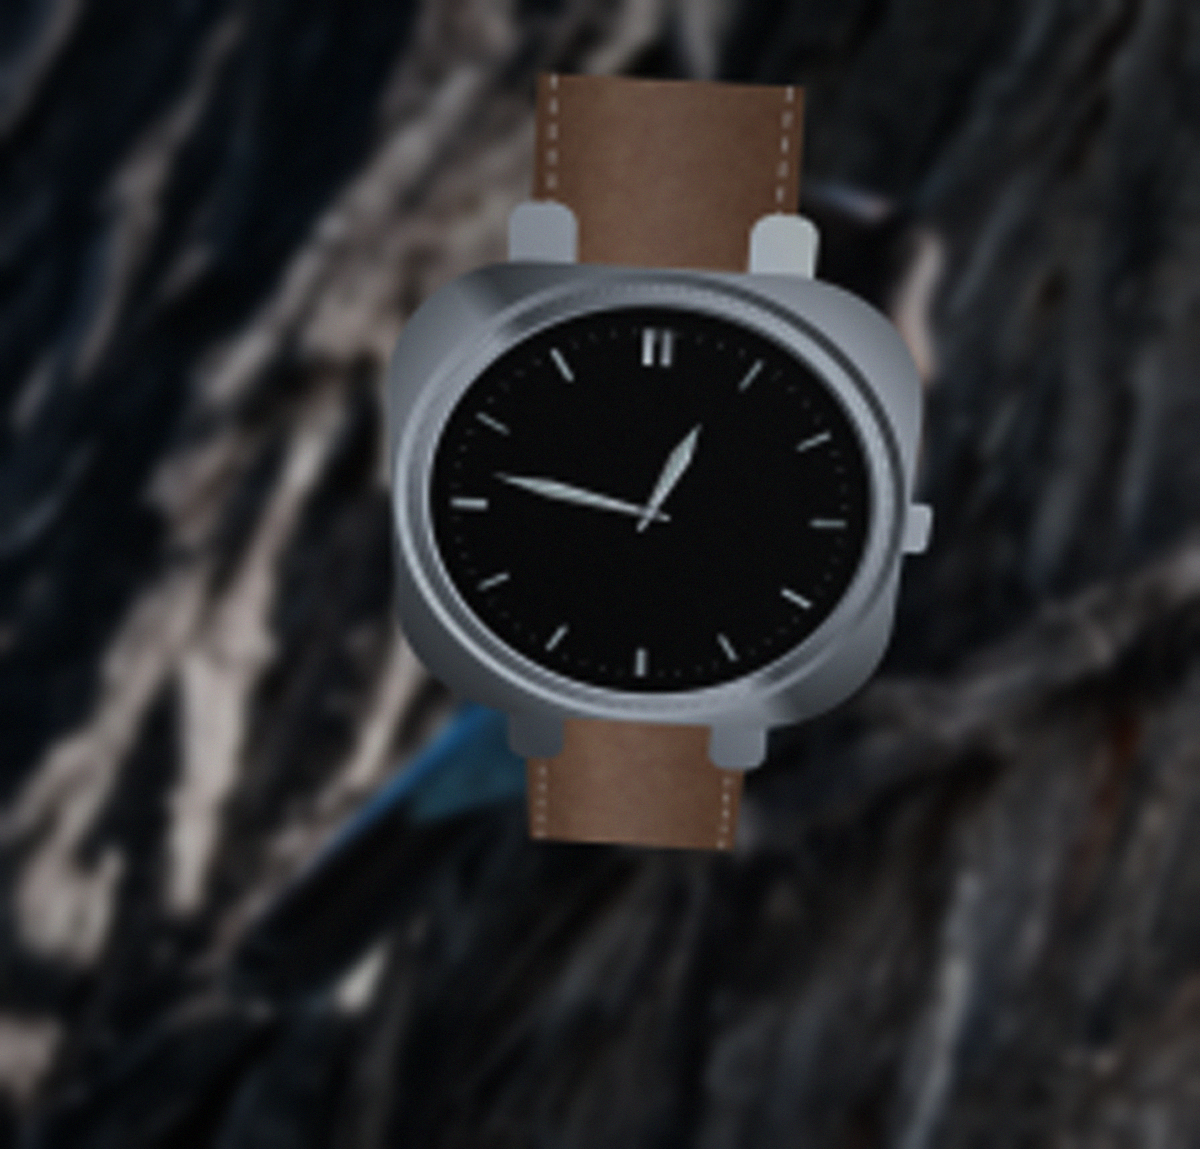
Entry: 12 h 47 min
